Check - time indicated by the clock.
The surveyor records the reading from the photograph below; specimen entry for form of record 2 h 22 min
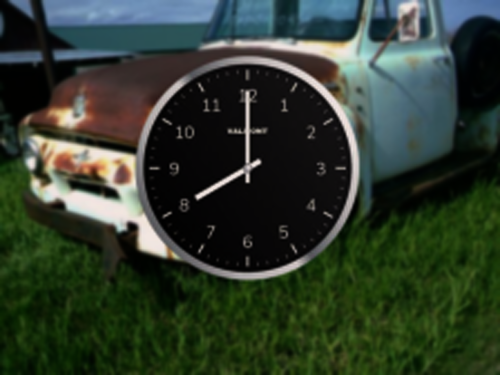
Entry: 8 h 00 min
